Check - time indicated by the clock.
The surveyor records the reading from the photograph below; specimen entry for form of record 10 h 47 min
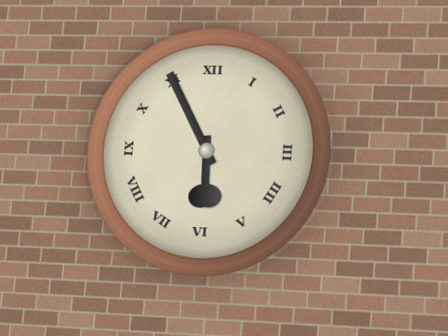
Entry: 5 h 55 min
